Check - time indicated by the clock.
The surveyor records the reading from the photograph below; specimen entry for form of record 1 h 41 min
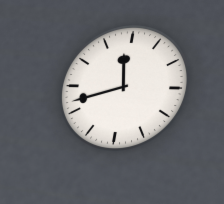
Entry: 11 h 42 min
